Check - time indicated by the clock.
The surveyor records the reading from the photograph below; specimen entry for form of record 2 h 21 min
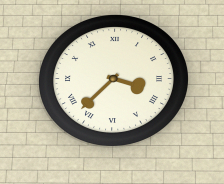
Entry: 3 h 37 min
